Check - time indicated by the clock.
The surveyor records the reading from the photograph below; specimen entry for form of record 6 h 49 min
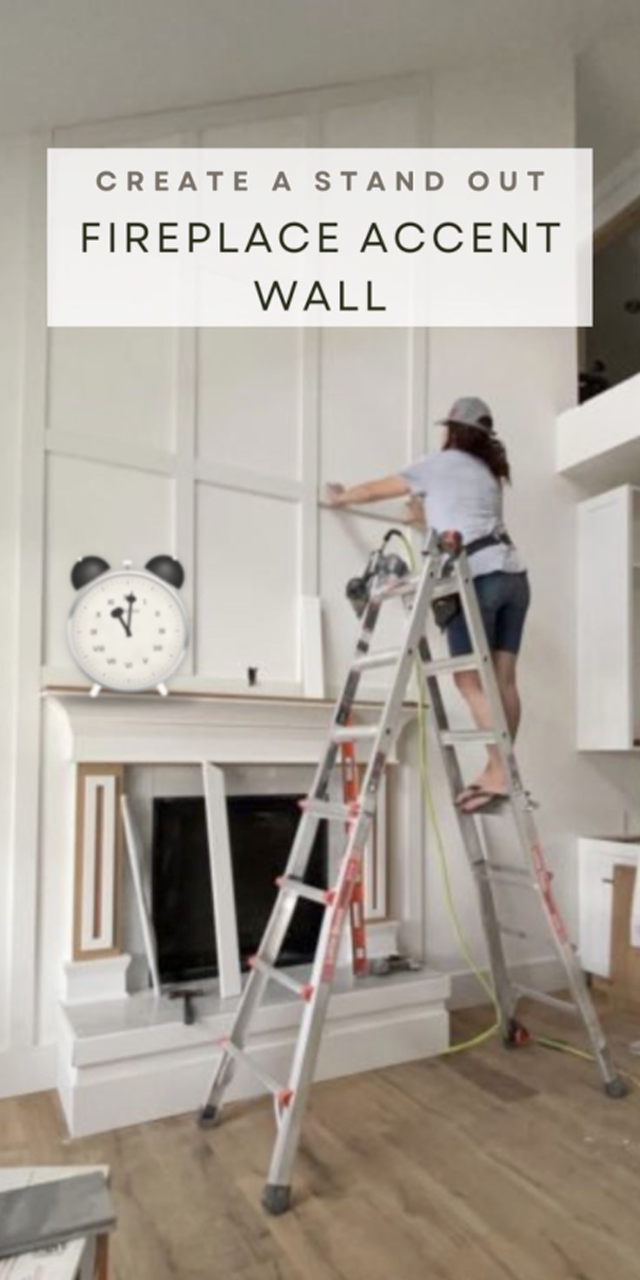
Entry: 11 h 01 min
